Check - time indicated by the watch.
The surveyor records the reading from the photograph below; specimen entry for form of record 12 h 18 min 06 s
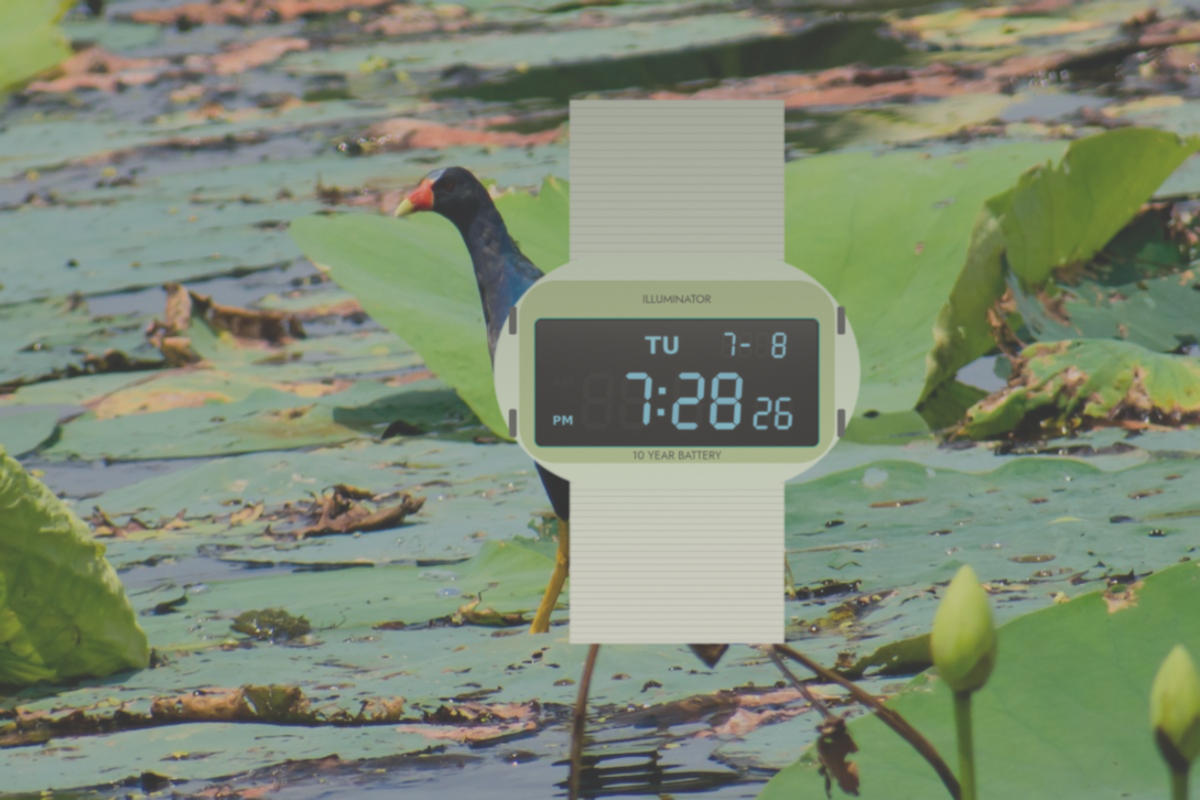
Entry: 7 h 28 min 26 s
